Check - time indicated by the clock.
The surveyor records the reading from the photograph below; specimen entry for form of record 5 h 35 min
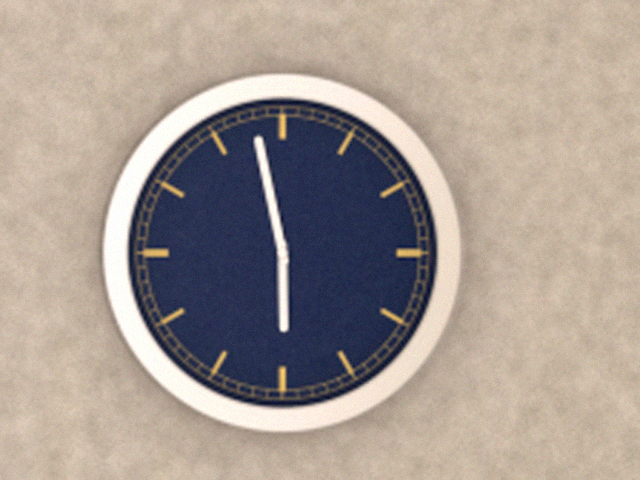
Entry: 5 h 58 min
